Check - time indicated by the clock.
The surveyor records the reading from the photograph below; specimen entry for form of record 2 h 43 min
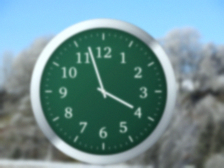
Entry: 3 h 57 min
